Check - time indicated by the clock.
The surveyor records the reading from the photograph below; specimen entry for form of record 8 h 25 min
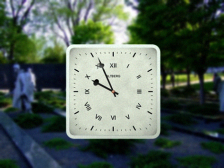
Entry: 9 h 56 min
